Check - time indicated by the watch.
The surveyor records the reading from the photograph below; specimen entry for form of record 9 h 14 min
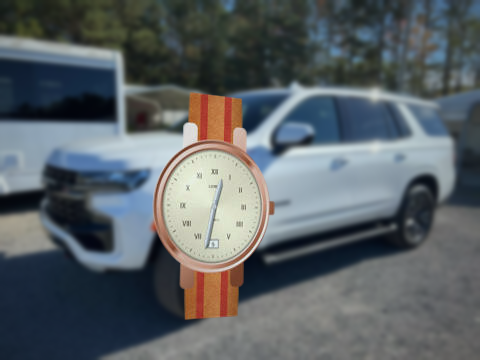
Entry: 12 h 32 min
